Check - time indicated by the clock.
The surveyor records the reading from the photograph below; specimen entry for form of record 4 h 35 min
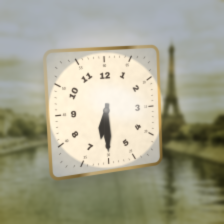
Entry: 6 h 30 min
